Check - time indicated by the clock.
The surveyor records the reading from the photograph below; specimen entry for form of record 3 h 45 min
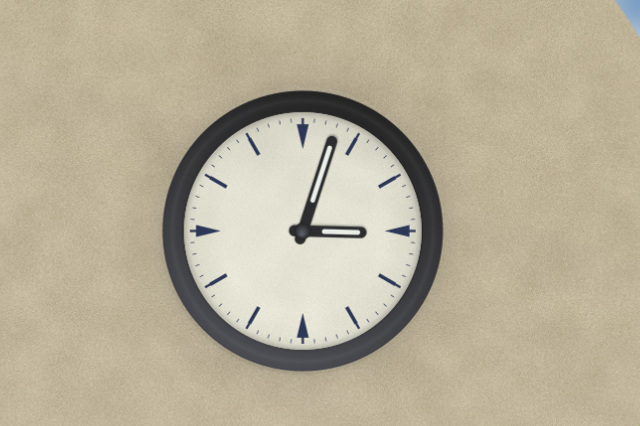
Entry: 3 h 03 min
